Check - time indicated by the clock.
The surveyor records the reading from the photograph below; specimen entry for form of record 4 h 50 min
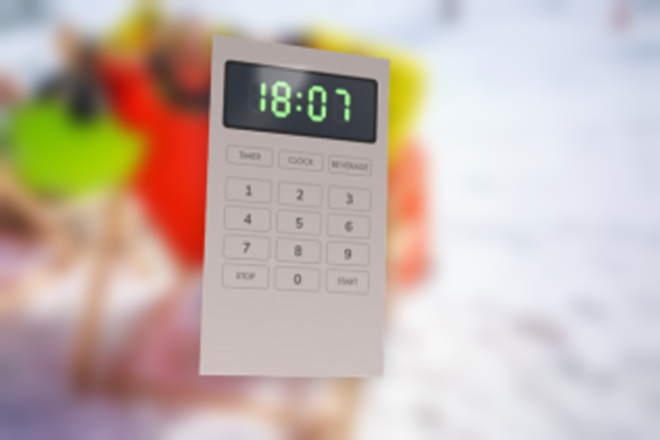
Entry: 18 h 07 min
